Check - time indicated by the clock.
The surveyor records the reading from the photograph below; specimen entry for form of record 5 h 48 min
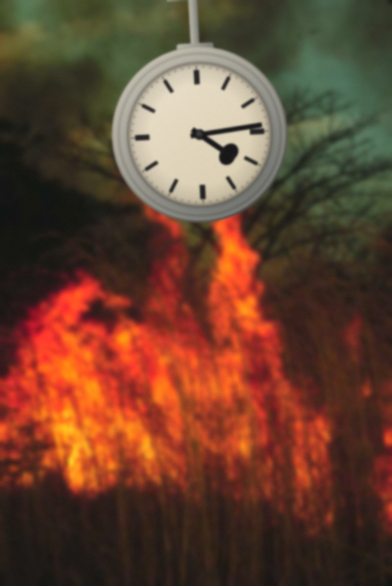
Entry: 4 h 14 min
